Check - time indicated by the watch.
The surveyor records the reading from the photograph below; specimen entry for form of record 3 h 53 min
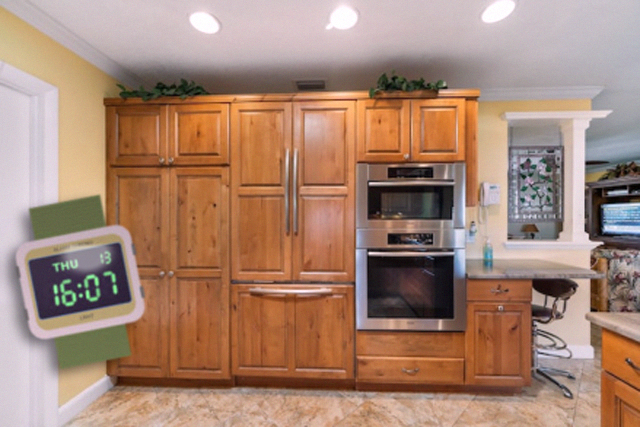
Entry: 16 h 07 min
